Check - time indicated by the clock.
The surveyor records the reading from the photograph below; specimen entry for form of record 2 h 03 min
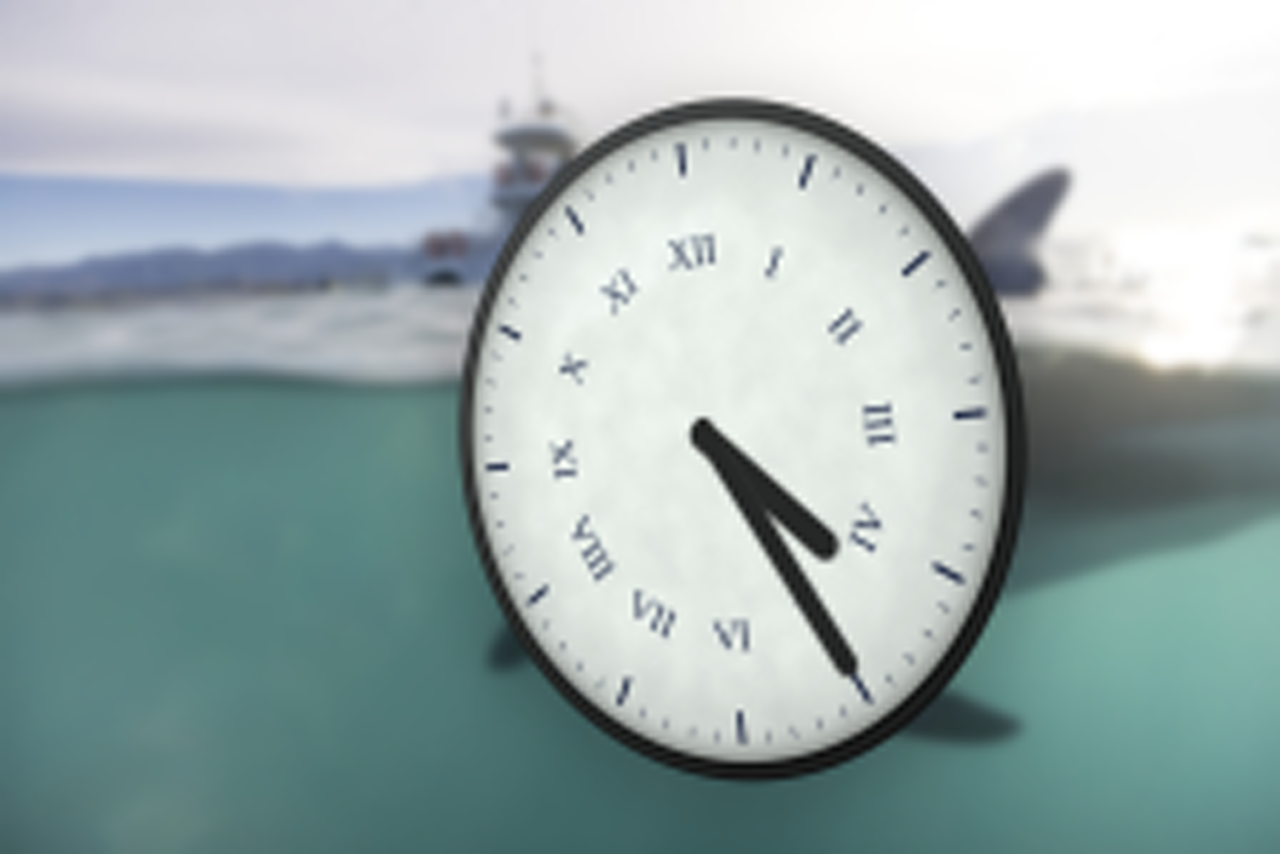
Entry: 4 h 25 min
